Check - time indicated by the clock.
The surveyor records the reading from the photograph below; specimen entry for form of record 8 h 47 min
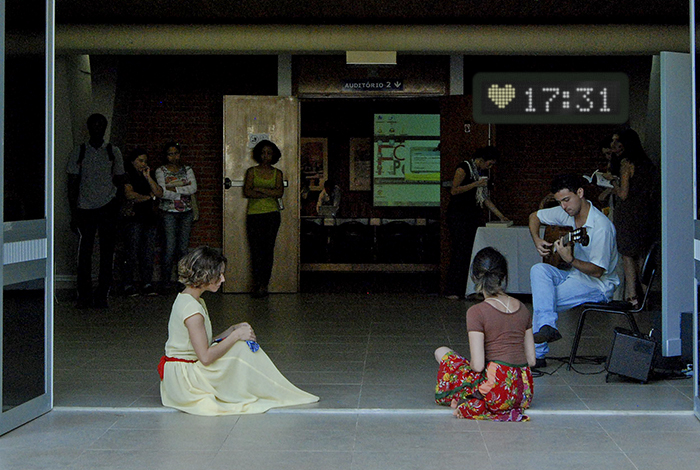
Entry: 17 h 31 min
